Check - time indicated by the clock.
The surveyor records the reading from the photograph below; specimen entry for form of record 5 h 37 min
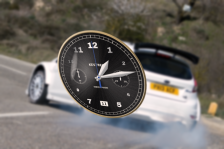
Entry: 1 h 13 min
